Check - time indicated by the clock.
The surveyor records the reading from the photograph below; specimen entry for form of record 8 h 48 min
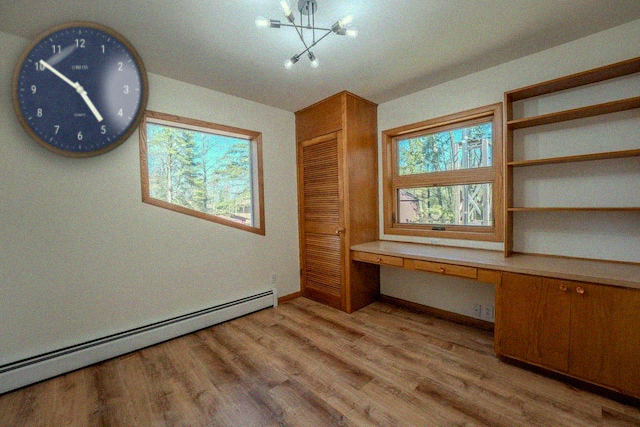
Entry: 4 h 51 min
